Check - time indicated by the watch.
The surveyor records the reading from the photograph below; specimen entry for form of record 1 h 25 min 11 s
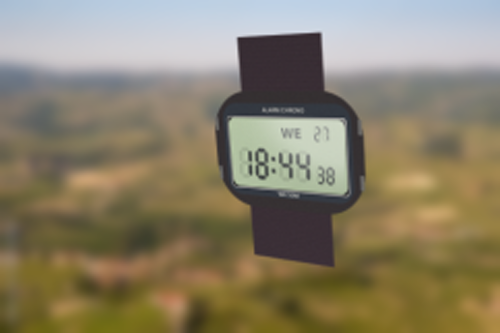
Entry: 18 h 44 min 38 s
